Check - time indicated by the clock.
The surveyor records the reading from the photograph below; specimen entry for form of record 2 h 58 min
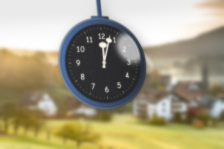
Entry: 12 h 03 min
